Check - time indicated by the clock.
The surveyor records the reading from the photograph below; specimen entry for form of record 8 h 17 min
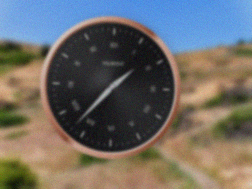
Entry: 1 h 37 min
